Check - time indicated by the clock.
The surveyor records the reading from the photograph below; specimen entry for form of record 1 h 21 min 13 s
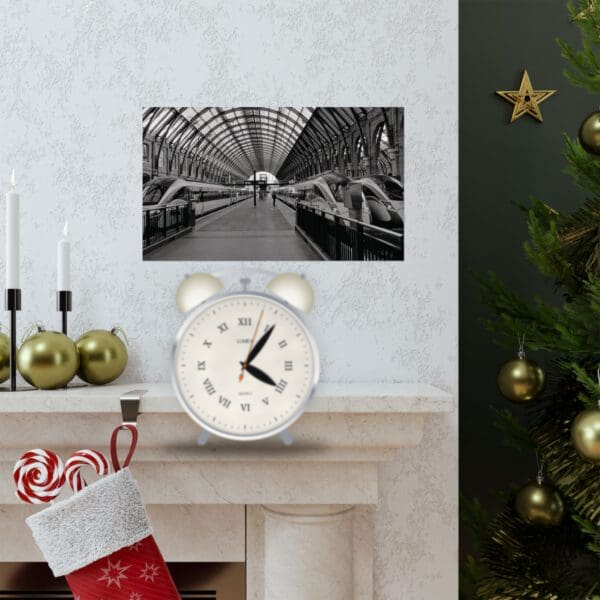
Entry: 4 h 06 min 03 s
